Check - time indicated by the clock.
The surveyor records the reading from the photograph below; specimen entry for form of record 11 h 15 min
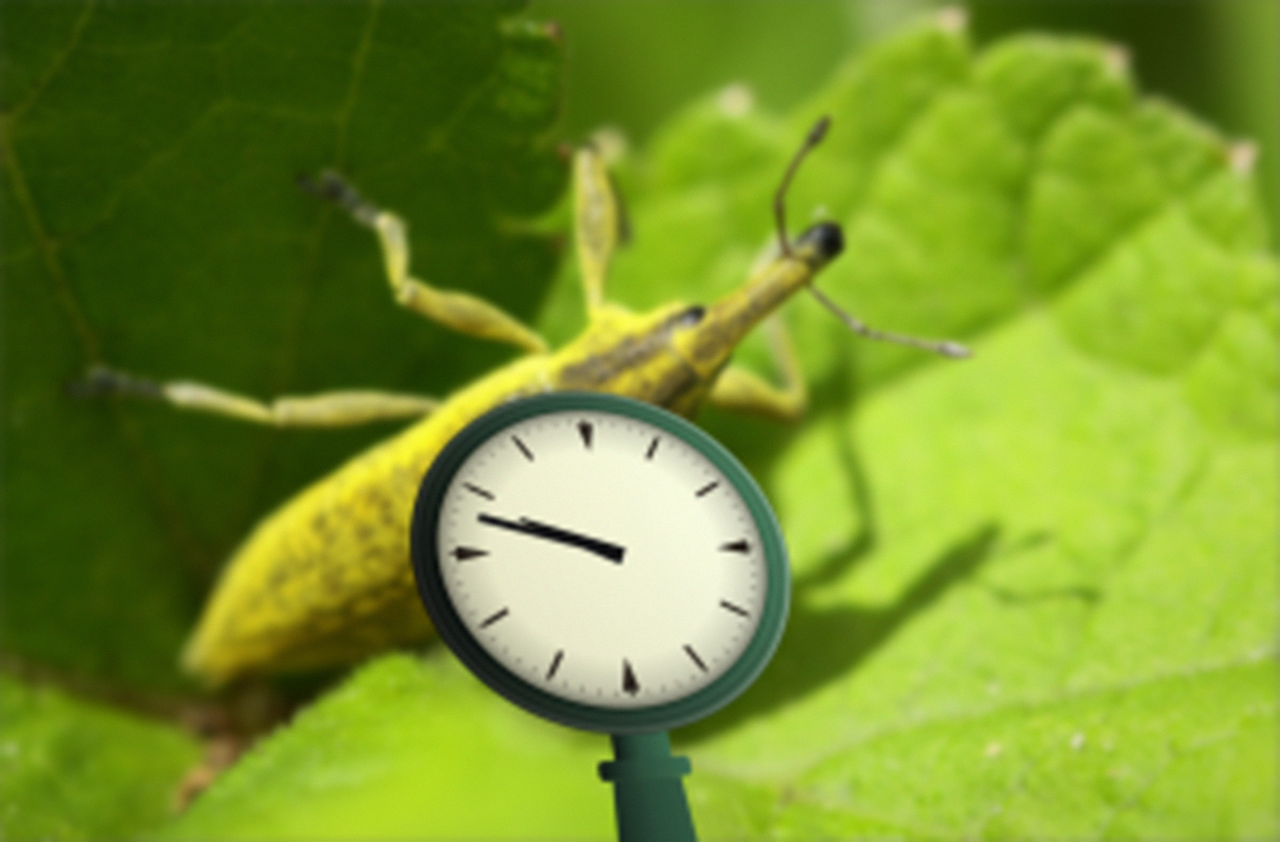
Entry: 9 h 48 min
